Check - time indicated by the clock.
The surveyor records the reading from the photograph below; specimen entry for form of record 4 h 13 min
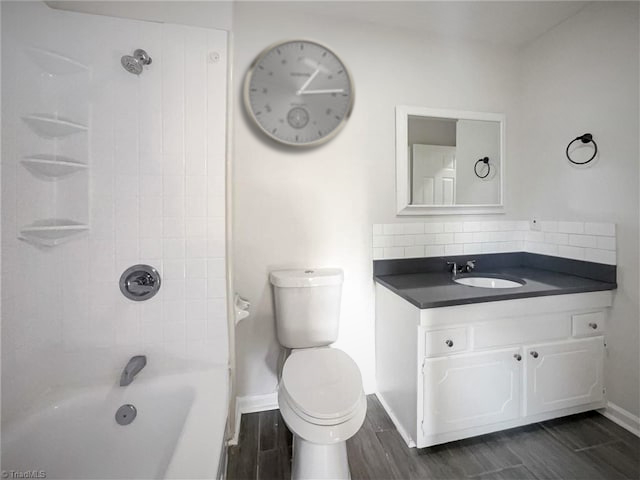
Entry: 1 h 14 min
